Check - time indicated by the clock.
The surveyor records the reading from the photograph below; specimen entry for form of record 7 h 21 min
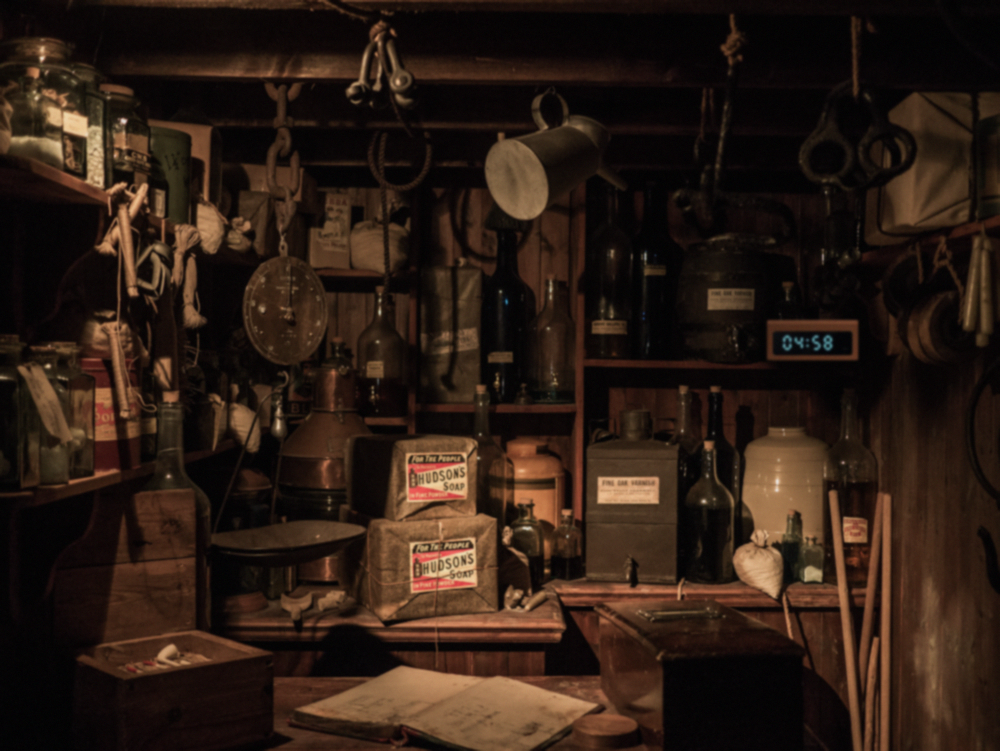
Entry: 4 h 58 min
